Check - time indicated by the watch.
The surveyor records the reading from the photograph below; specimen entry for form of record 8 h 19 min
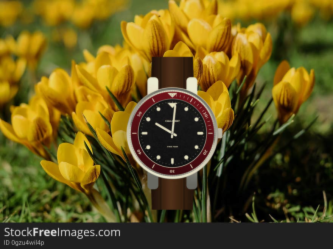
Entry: 10 h 01 min
